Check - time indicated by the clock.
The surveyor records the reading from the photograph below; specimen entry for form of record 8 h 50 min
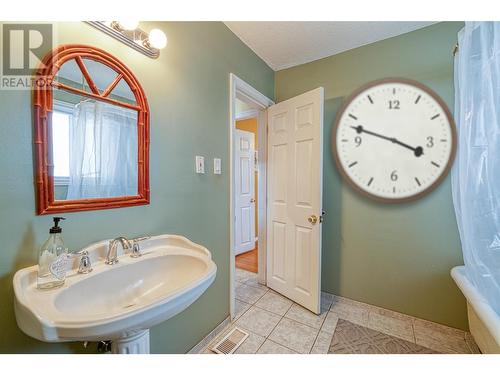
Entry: 3 h 48 min
